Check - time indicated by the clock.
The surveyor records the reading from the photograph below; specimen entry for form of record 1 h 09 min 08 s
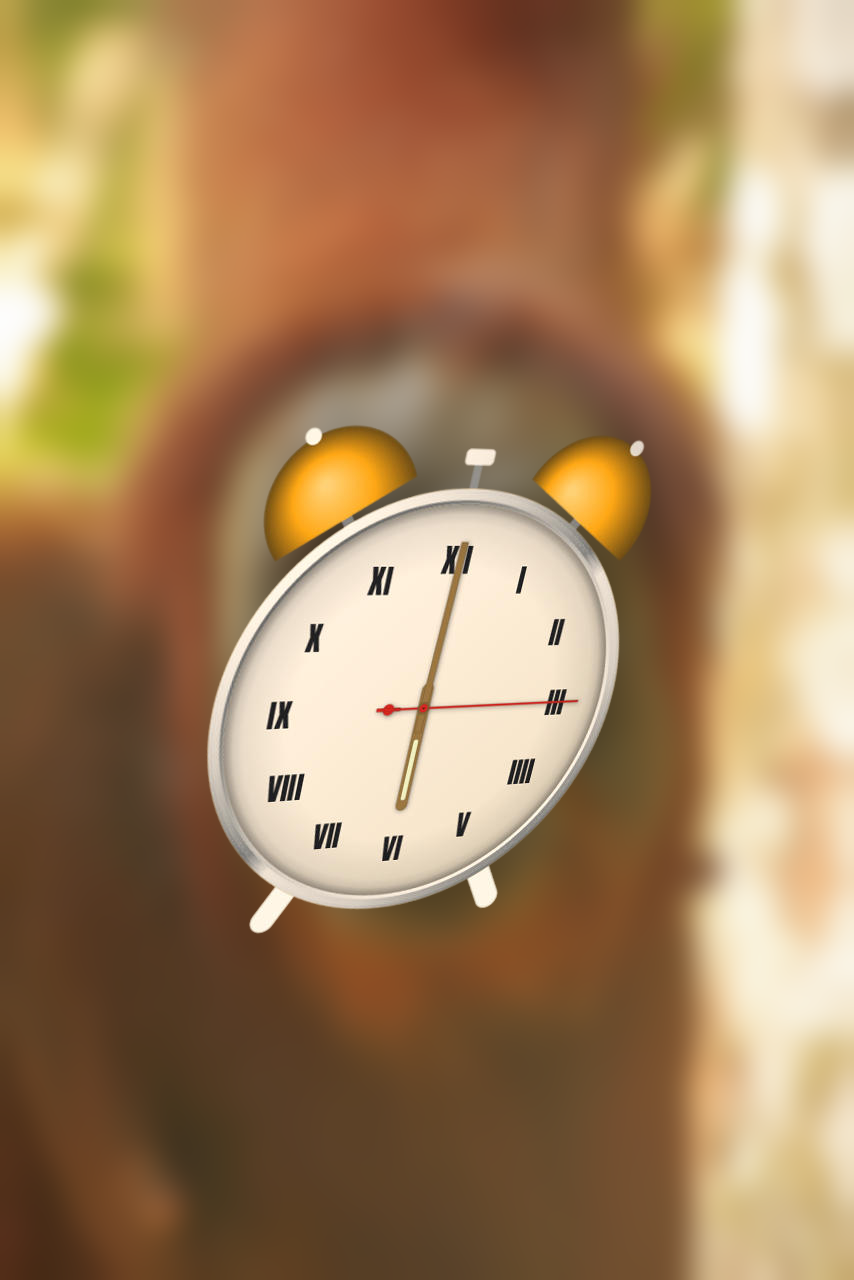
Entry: 6 h 00 min 15 s
